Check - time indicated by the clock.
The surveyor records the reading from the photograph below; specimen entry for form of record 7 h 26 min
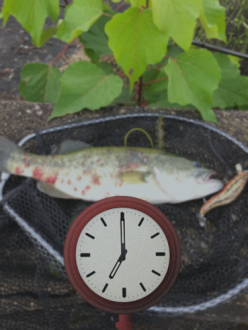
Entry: 7 h 00 min
